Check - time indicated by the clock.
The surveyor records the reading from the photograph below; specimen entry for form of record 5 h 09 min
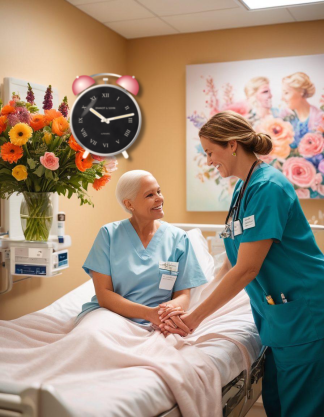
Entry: 10 h 13 min
